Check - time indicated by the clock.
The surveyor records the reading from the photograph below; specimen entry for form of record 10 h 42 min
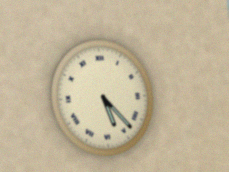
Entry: 5 h 23 min
